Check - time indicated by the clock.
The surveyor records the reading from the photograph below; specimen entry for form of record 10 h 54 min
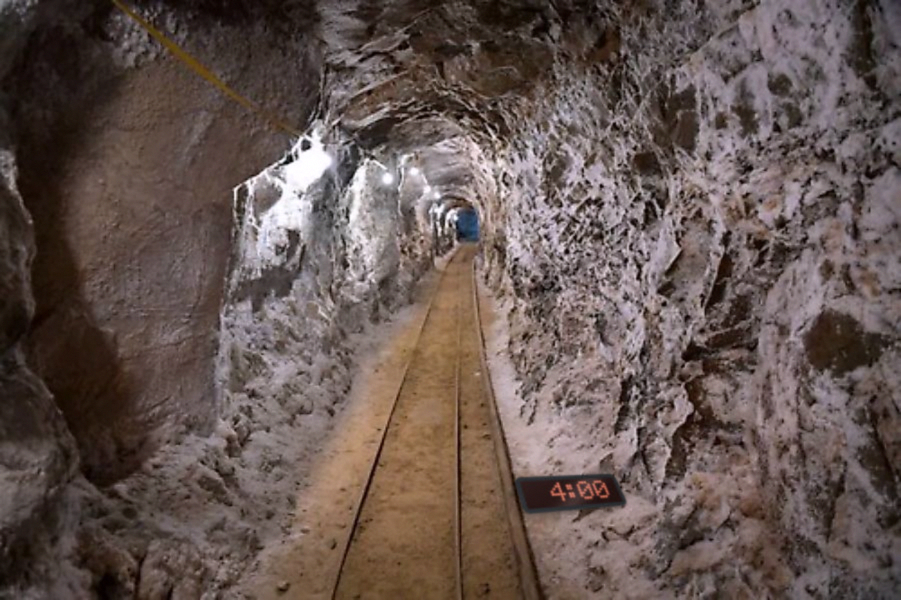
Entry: 4 h 00 min
